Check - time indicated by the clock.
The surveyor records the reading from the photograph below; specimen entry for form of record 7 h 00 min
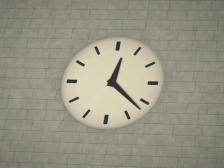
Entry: 12 h 22 min
